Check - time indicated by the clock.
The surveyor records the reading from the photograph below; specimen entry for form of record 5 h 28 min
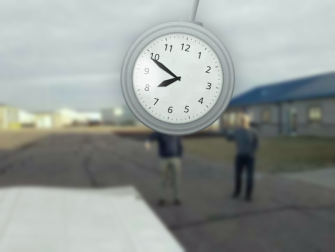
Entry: 7 h 49 min
